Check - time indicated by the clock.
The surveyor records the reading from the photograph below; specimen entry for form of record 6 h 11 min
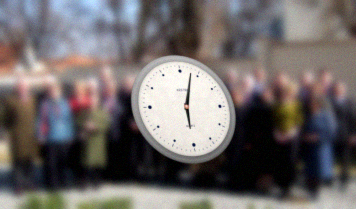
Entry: 6 h 03 min
